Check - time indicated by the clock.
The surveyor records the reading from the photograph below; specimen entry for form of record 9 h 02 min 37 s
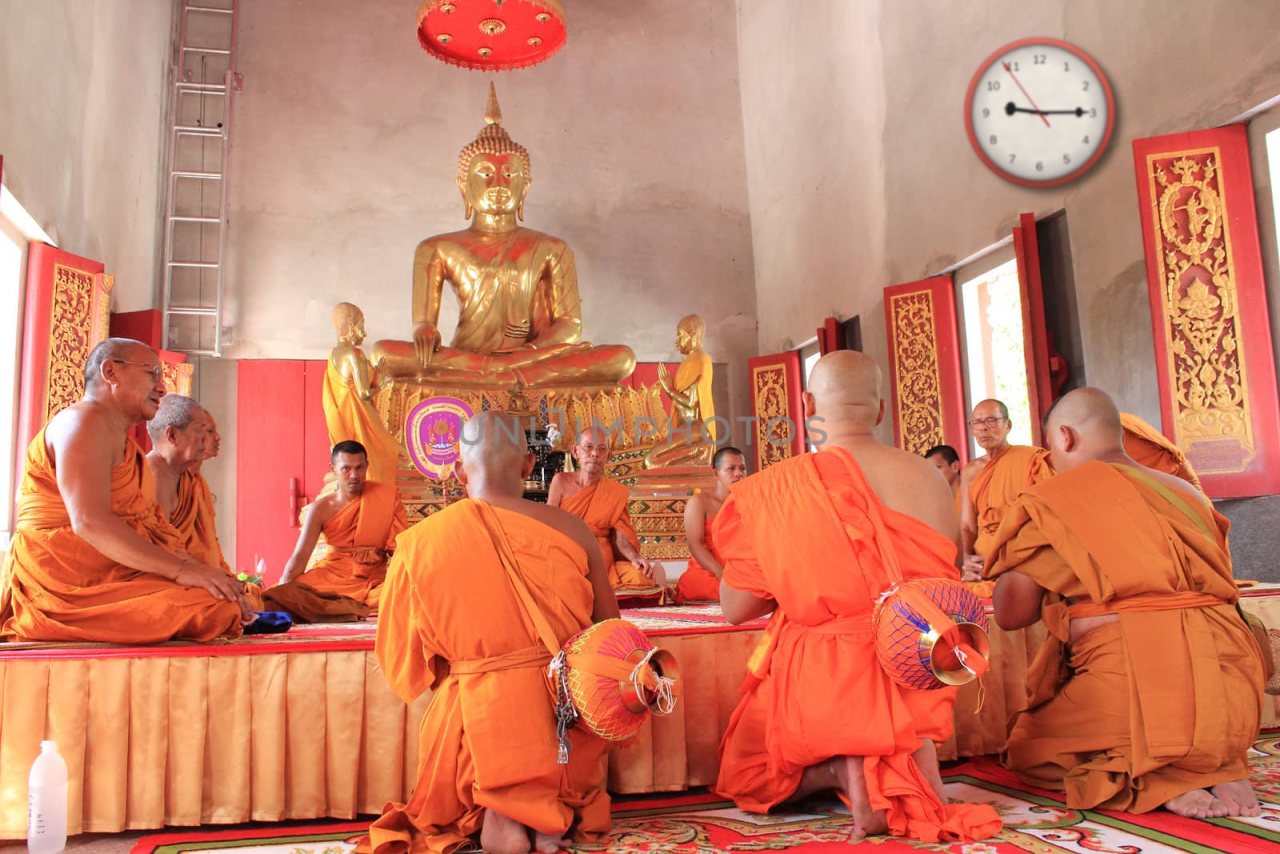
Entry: 9 h 14 min 54 s
